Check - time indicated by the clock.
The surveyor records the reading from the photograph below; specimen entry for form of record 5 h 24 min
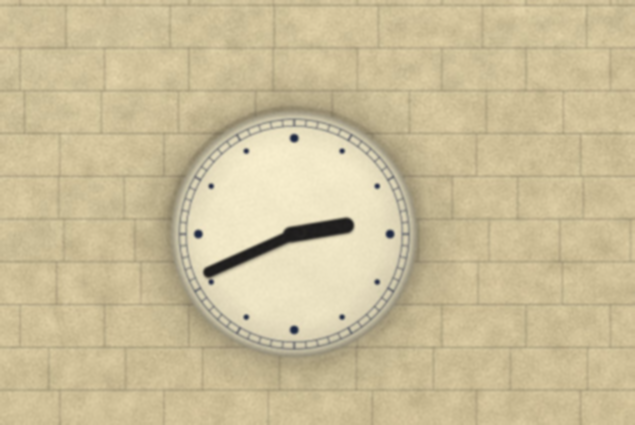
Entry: 2 h 41 min
